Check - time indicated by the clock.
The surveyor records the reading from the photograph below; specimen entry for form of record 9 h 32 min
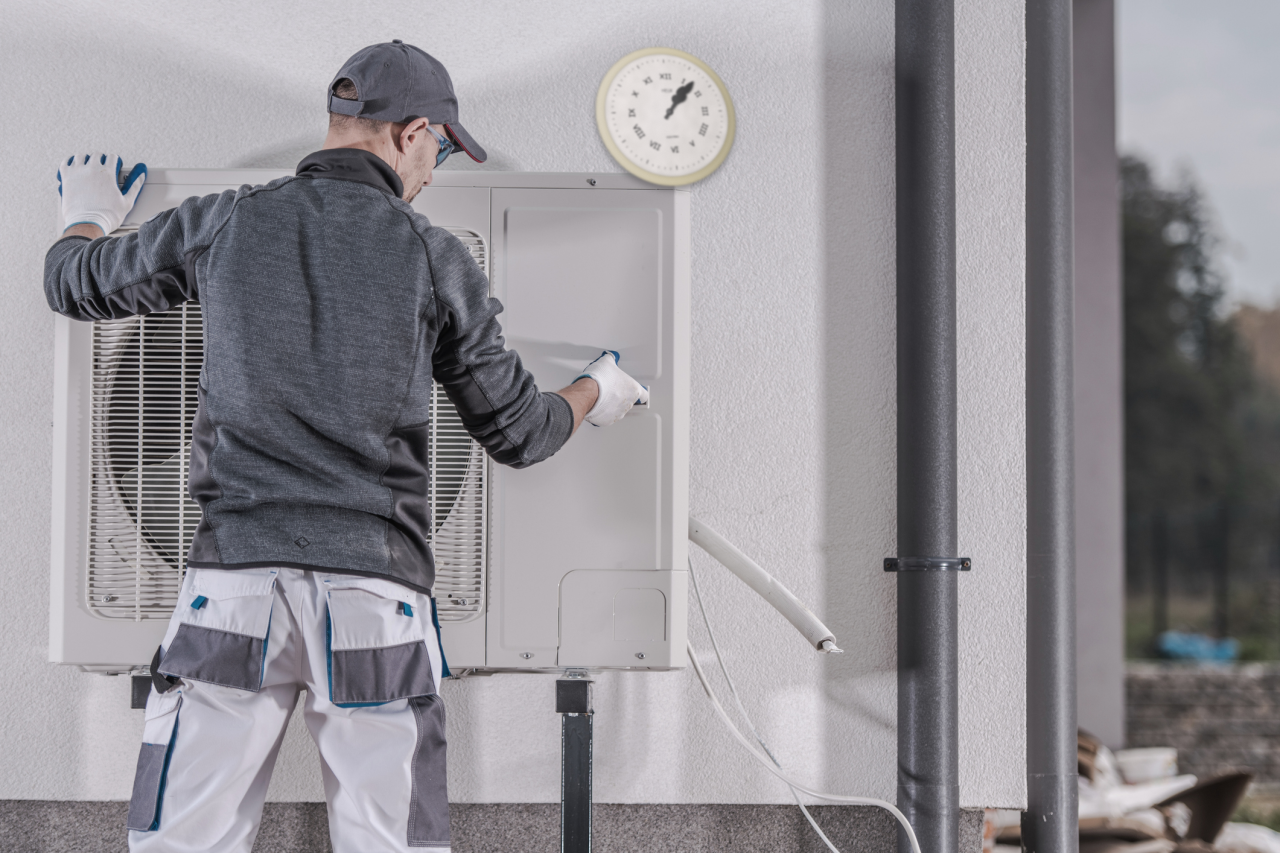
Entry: 1 h 07 min
